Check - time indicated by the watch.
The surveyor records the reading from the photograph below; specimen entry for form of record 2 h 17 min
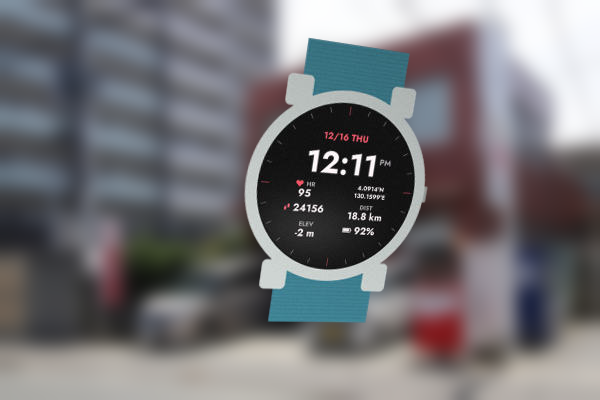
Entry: 12 h 11 min
